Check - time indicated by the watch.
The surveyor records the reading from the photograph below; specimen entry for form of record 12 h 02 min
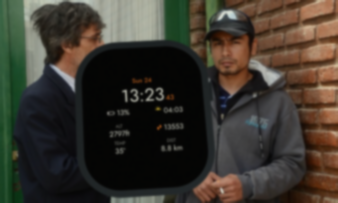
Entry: 13 h 23 min
